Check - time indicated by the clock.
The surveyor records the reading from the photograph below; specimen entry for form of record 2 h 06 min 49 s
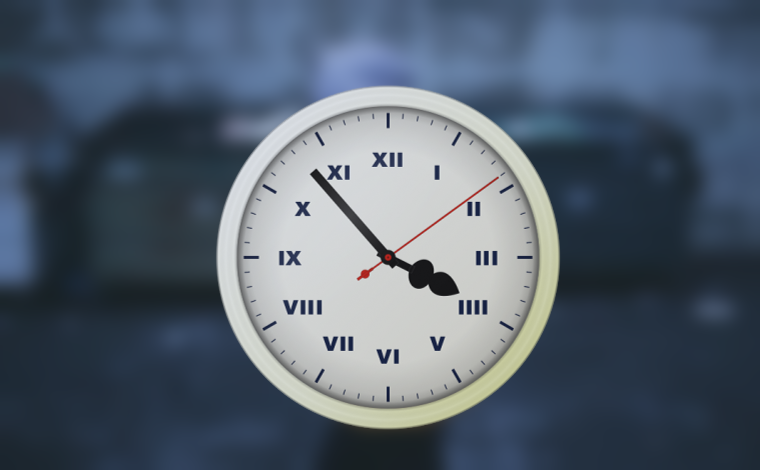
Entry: 3 h 53 min 09 s
